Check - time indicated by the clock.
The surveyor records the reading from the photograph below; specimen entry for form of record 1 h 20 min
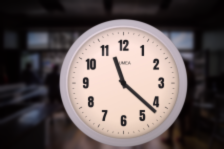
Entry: 11 h 22 min
